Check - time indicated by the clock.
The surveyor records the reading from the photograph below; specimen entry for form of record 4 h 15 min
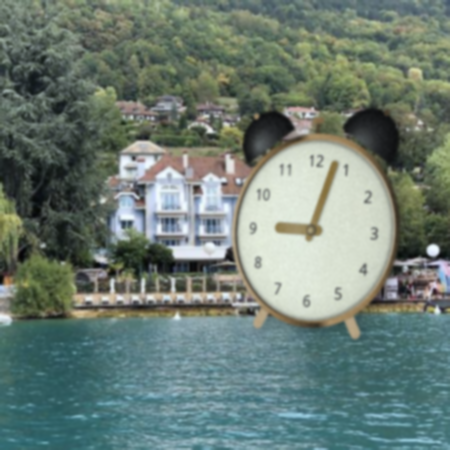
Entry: 9 h 03 min
